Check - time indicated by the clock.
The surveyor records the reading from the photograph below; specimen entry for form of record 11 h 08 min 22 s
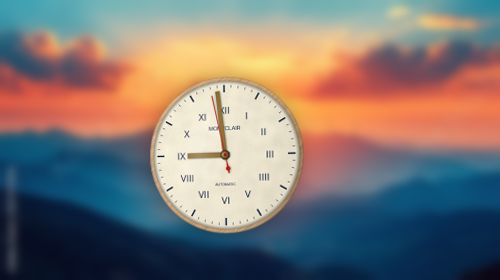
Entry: 8 h 58 min 58 s
